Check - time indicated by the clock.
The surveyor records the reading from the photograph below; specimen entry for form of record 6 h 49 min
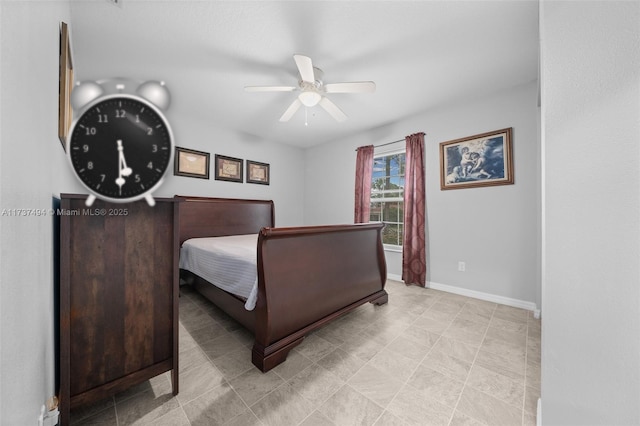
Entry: 5 h 30 min
